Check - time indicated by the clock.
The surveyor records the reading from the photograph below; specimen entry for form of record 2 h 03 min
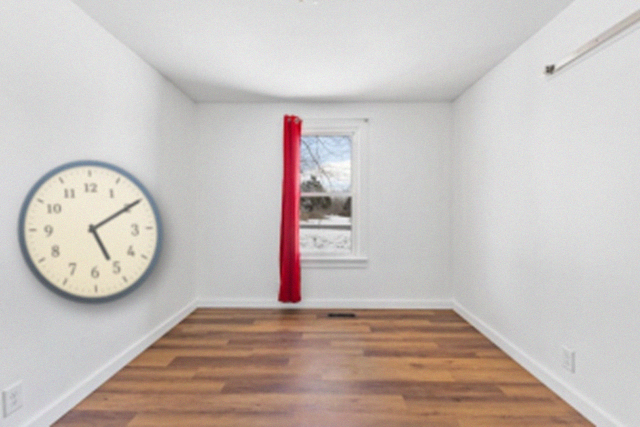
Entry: 5 h 10 min
